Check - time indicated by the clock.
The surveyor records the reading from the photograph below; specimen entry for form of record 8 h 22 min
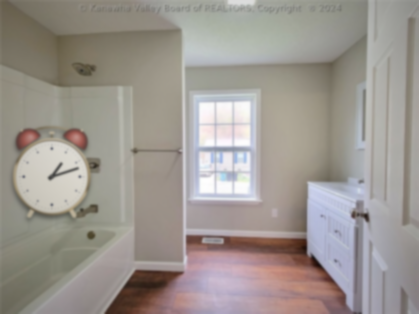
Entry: 1 h 12 min
